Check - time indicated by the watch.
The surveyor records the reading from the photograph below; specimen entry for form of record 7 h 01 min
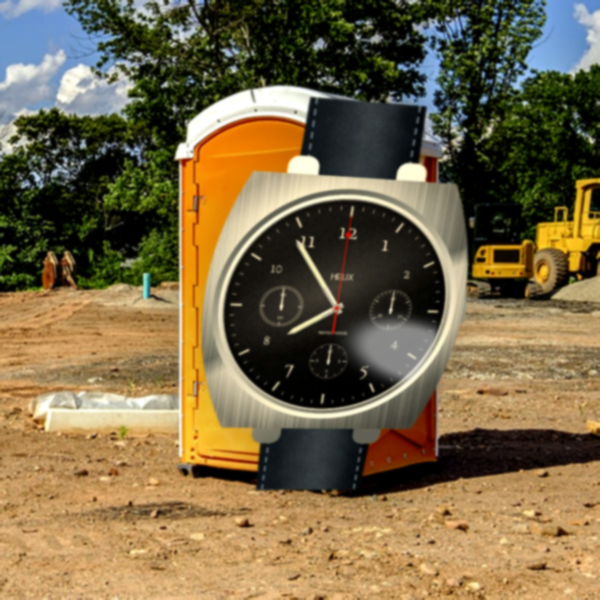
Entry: 7 h 54 min
